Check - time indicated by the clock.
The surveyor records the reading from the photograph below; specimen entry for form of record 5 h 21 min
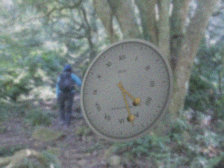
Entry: 4 h 27 min
